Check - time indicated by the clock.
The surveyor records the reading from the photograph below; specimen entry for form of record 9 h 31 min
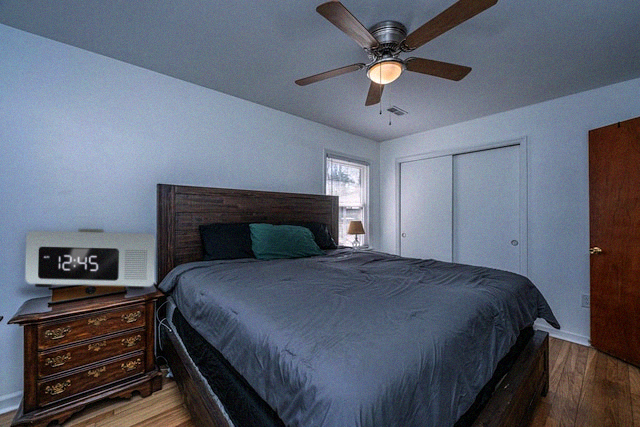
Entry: 12 h 45 min
